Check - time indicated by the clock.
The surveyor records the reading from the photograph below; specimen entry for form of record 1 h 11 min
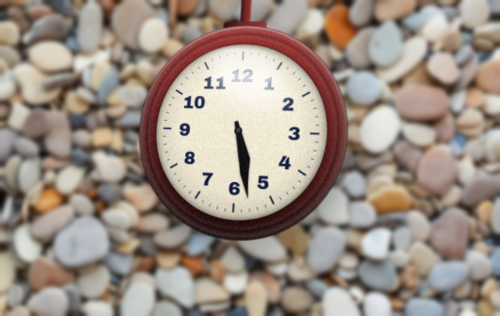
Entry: 5 h 28 min
